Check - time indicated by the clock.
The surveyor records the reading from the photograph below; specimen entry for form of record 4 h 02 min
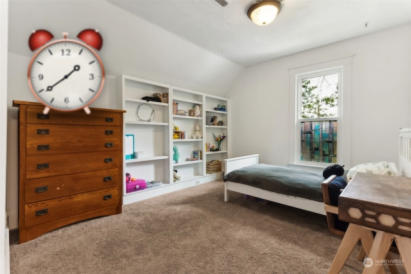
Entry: 1 h 39 min
